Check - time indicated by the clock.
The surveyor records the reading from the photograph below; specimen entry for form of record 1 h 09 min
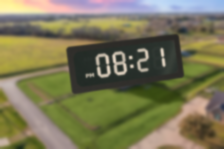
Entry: 8 h 21 min
